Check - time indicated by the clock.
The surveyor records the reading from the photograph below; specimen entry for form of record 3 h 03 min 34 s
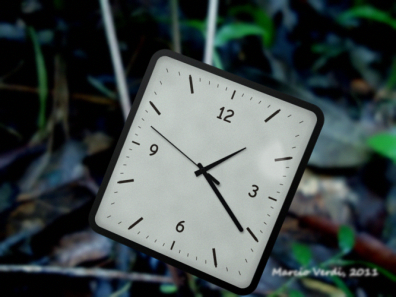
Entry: 1 h 20 min 48 s
